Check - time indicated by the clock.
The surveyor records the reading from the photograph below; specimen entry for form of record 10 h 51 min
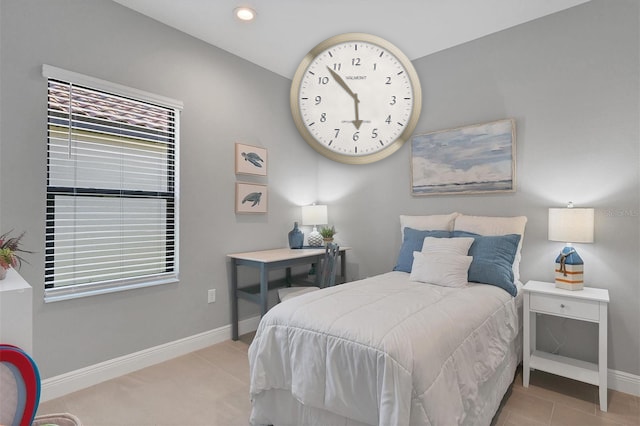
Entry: 5 h 53 min
